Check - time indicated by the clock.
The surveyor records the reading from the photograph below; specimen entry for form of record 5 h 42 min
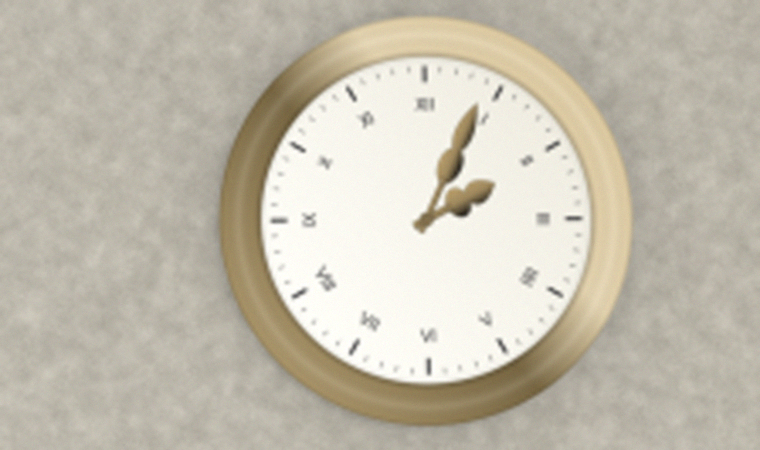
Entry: 2 h 04 min
